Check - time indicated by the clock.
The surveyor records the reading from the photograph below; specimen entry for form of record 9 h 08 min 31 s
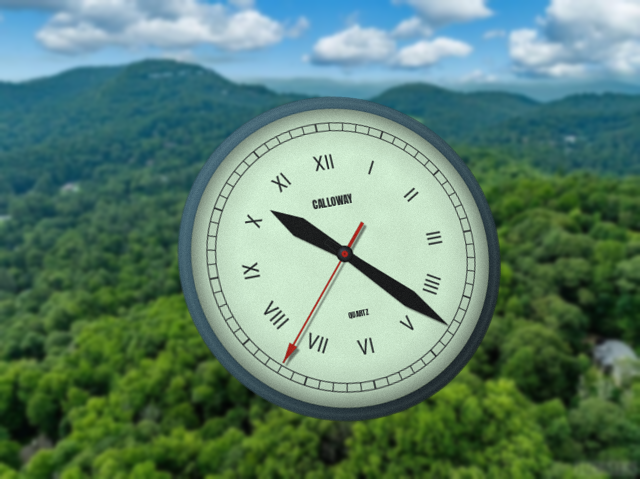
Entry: 10 h 22 min 37 s
